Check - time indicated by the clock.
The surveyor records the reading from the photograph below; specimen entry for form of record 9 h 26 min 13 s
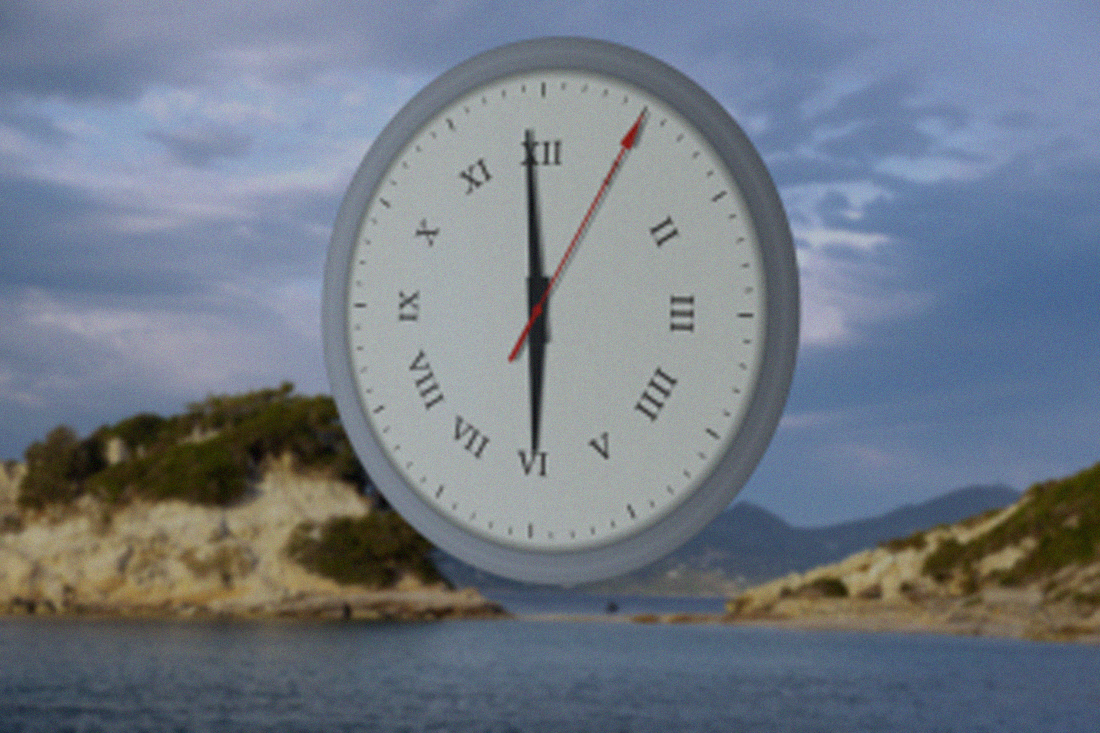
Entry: 5 h 59 min 05 s
